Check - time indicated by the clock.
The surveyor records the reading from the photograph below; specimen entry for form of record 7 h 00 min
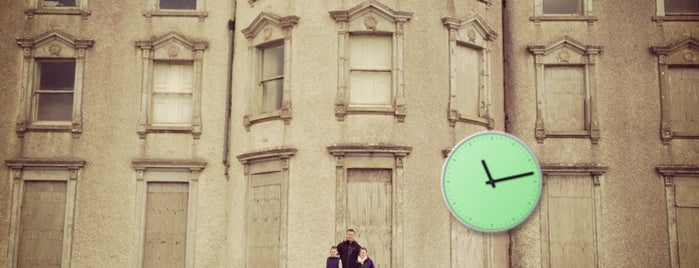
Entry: 11 h 13 min
